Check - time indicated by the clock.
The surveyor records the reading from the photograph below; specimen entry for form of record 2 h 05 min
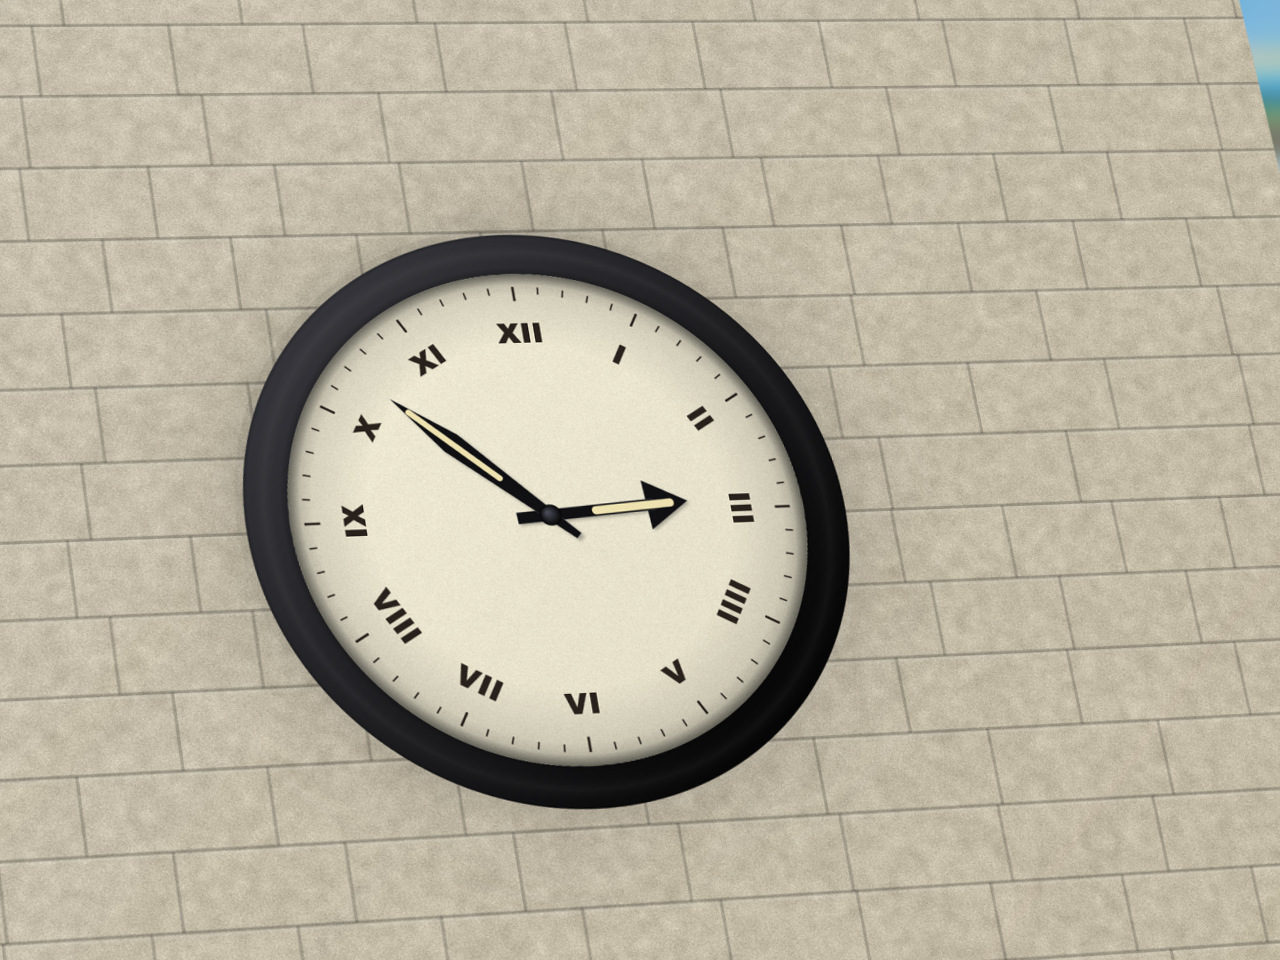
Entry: 2 h 52 min
